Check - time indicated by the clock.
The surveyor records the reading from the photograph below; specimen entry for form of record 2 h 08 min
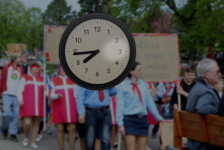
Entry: 7 h 44 min
